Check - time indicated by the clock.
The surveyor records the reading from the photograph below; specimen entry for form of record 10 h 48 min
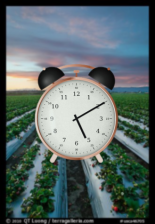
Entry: 5 h 10 min
